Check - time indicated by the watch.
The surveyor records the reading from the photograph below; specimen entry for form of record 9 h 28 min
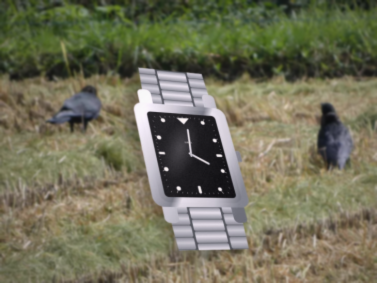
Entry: 4 h 01 min
